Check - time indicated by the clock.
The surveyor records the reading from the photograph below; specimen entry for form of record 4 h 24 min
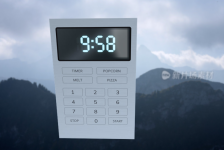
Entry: 9 h 58 min
